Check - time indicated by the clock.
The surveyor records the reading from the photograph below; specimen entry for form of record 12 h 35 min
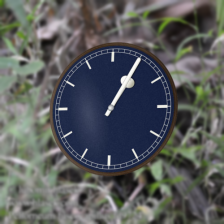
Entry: 1 h 05 min
